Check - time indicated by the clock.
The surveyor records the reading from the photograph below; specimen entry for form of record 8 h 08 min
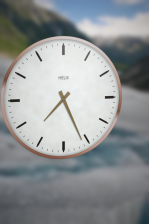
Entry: 7 h 26 min
